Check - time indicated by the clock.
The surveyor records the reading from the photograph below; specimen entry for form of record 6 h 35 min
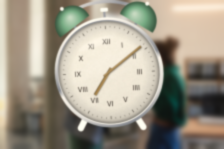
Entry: 7 h 09 min
